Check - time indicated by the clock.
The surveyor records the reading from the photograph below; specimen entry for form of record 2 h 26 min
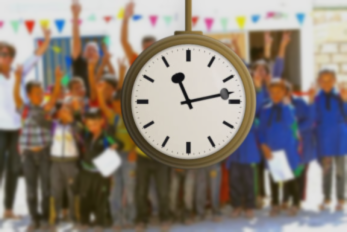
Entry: 11 h 13 min
